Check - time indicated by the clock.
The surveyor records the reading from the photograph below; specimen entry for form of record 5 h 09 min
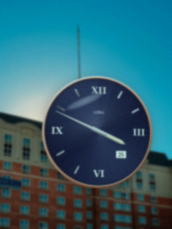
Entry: 3 h 49 min
